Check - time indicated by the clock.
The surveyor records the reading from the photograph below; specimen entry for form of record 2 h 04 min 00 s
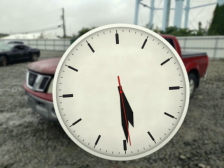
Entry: 5 h 29 min 29 s
